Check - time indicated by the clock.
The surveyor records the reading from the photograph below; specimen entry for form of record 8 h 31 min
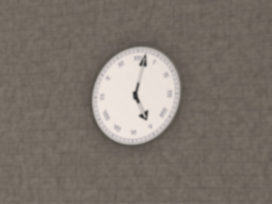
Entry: 5 h 02 min
